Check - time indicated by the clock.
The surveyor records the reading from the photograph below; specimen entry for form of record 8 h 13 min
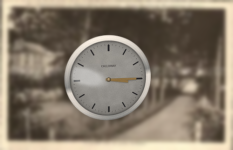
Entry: 3 h 15 min
